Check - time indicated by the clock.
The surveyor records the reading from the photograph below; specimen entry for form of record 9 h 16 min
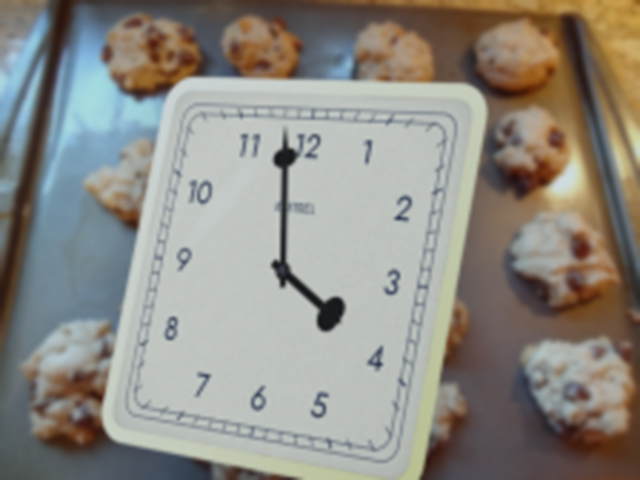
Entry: 3 h 58 min
